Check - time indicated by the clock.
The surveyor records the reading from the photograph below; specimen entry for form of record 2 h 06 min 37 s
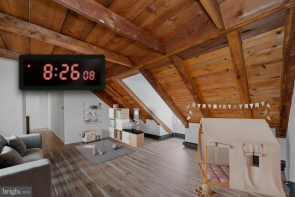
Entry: 8 h 26 min 08 s
